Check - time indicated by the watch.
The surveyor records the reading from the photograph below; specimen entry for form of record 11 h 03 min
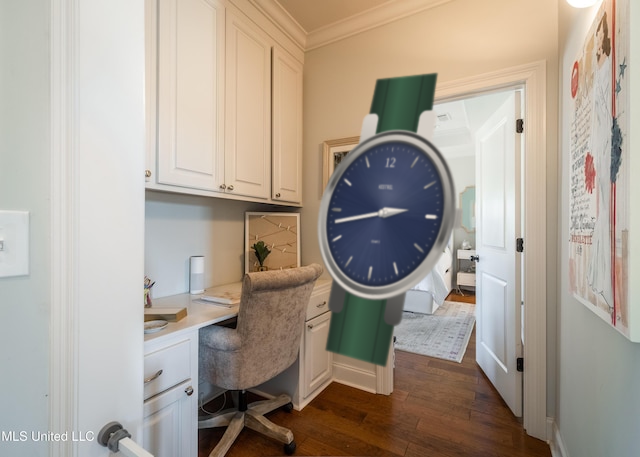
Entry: 2 h 43 min
